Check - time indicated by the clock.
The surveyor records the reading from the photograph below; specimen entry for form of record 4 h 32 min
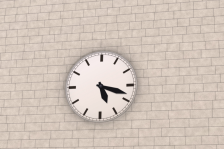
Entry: 5 h 18 min
